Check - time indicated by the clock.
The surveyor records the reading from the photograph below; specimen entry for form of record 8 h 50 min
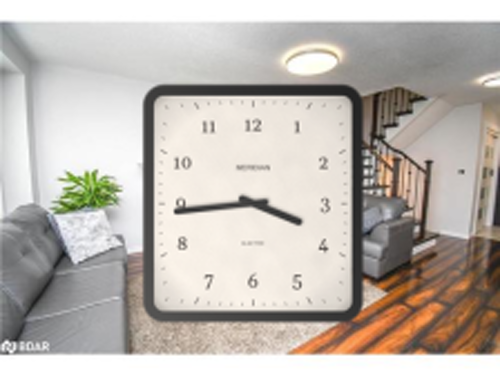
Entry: 3 h 44 min
